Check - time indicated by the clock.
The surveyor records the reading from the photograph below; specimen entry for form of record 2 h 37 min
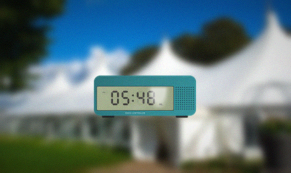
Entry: 5 h 48 min
